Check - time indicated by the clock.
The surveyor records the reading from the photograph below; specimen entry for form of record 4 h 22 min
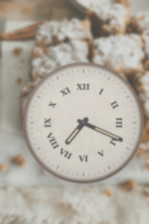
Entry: 7 h 19 min
